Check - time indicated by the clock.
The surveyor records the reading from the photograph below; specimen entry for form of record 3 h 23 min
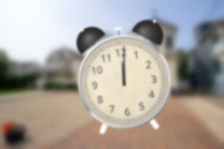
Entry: 12 h 01 min
